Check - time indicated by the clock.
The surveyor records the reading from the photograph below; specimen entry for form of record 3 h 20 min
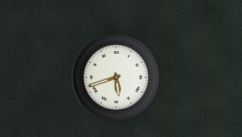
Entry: 5 h 42 min
